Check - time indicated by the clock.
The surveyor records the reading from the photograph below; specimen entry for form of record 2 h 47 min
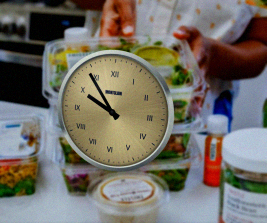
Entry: 9 h 54 min
